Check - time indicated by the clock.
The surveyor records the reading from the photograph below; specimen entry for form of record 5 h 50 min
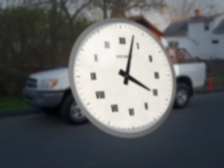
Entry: 4 h 03 min
